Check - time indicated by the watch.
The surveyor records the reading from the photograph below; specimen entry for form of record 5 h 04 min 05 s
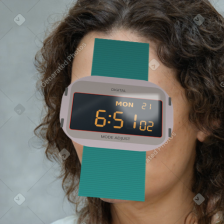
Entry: 6 h 51 min 02 s
